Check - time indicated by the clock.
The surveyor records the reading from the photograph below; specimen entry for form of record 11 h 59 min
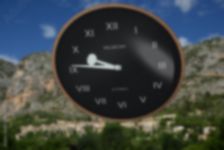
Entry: 9 h 46 min
